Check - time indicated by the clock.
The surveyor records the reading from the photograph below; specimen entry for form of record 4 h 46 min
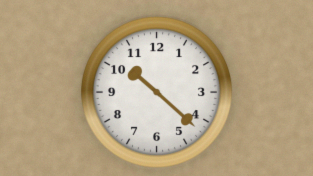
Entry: 10 h 22 min
